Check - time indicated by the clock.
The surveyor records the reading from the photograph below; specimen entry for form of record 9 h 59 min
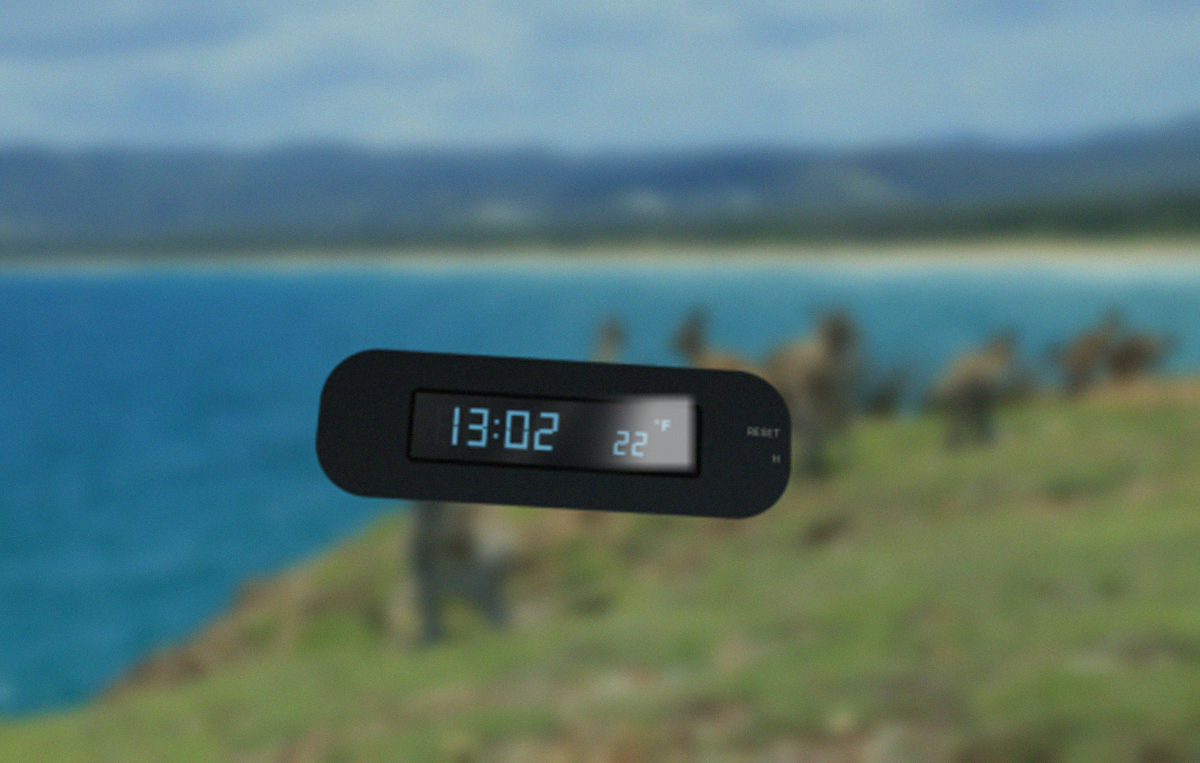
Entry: 13 h 02 min
